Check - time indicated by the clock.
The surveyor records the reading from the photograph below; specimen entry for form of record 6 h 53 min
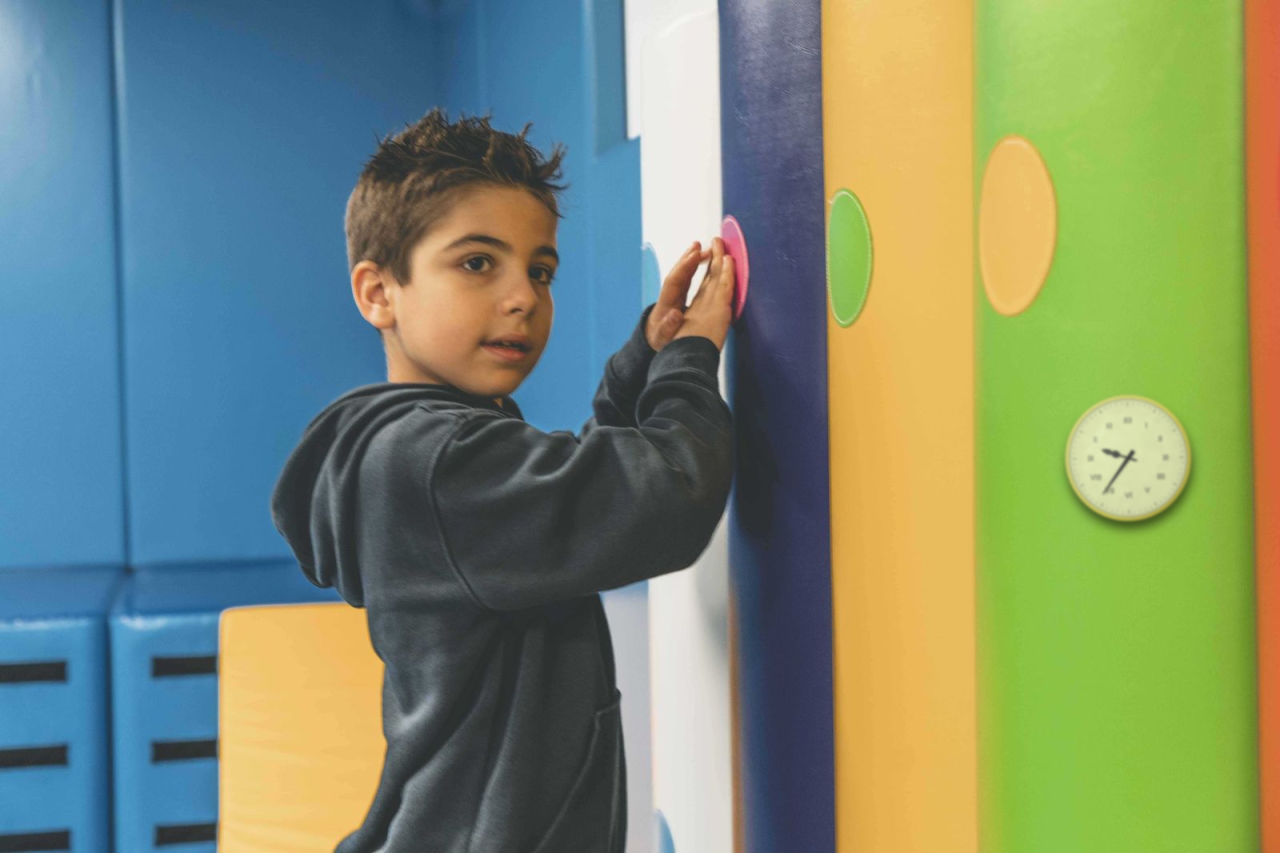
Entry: 9 h 36 min
